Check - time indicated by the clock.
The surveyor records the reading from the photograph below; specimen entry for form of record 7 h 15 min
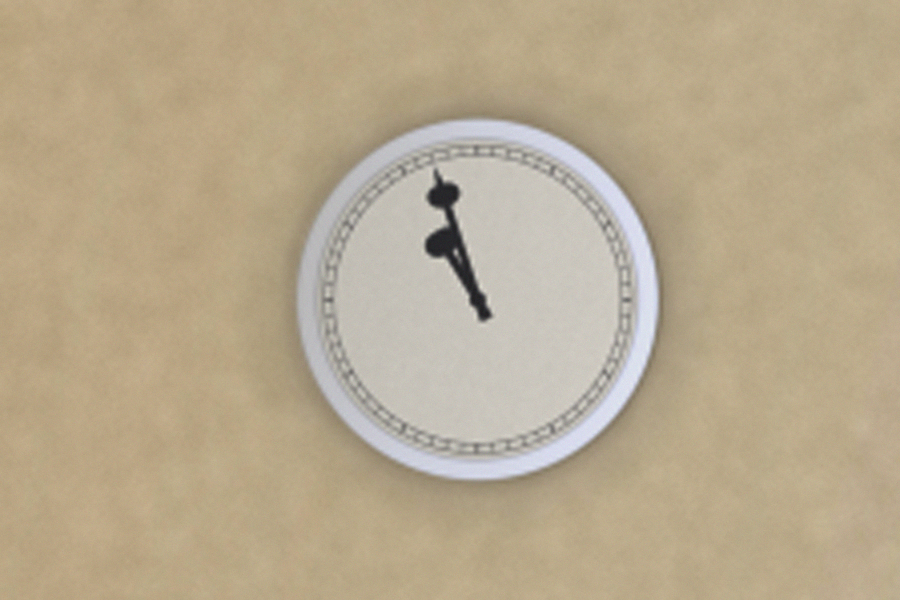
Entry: 10 h 57 min
